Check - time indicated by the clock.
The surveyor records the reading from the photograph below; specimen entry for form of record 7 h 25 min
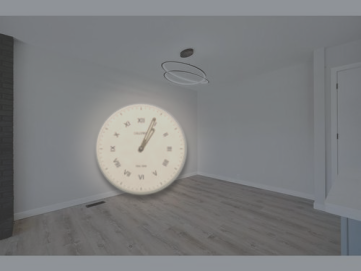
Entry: 1 h 04 min
